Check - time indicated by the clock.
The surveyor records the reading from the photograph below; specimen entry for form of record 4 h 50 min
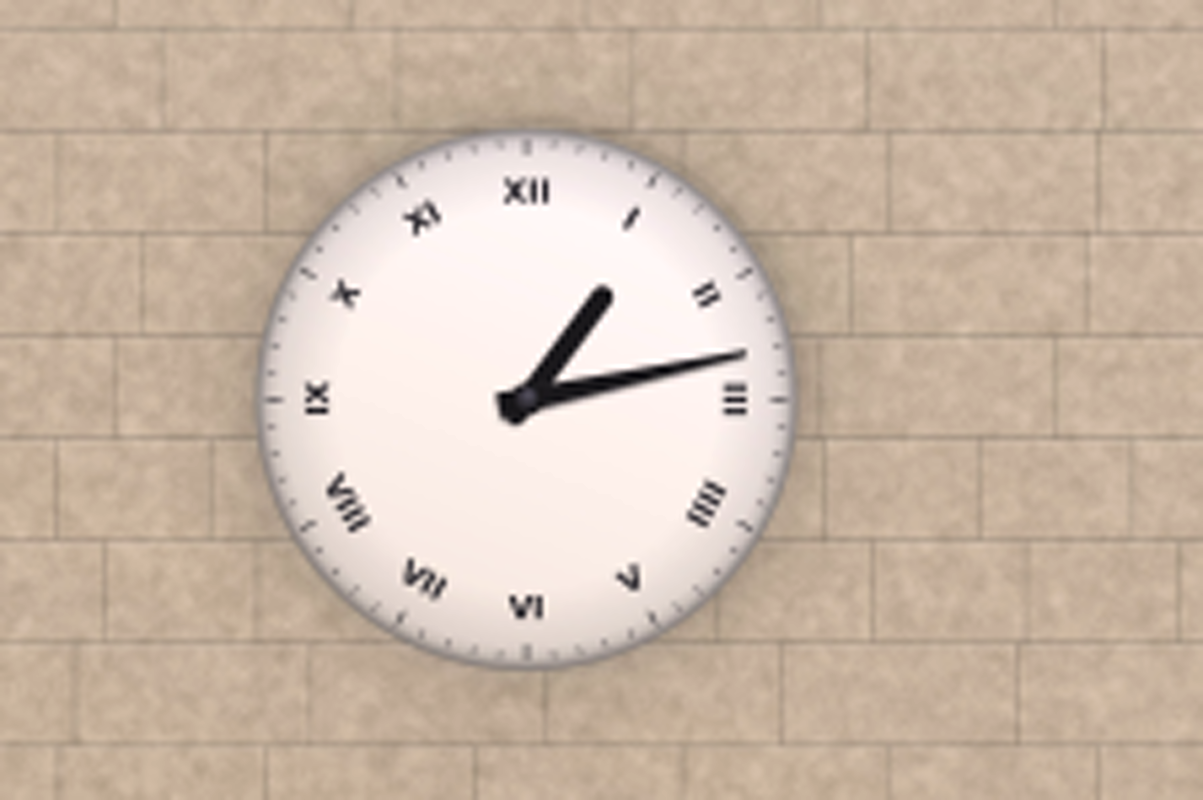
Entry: 1 h 13 min
